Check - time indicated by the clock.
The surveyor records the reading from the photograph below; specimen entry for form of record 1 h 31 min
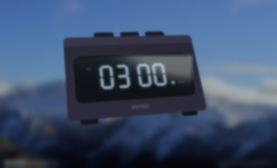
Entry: 3 h 00 min
